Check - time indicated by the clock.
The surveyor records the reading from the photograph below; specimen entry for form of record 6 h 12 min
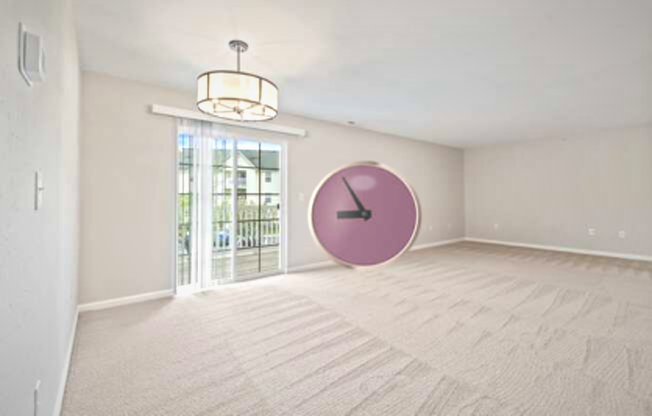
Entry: 8 h 55 min
